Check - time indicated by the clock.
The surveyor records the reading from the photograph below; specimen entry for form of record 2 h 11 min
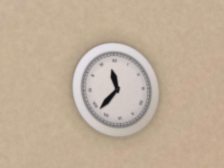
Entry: 11 h 38 min
